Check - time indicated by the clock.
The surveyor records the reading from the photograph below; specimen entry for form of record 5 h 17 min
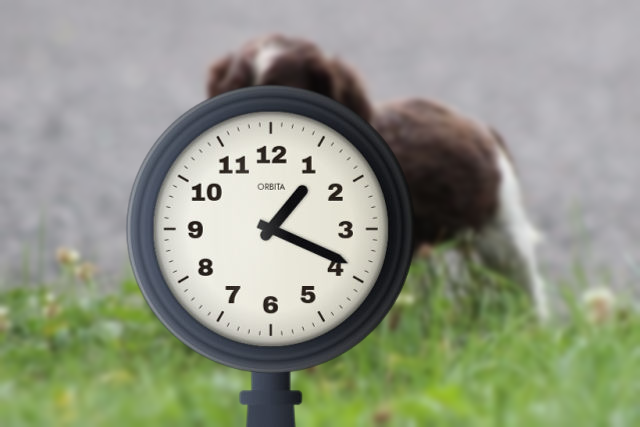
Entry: 1 h 19 min
